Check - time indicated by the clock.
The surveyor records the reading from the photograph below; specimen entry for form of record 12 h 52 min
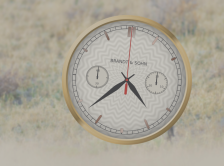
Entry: 4 h 38 min
